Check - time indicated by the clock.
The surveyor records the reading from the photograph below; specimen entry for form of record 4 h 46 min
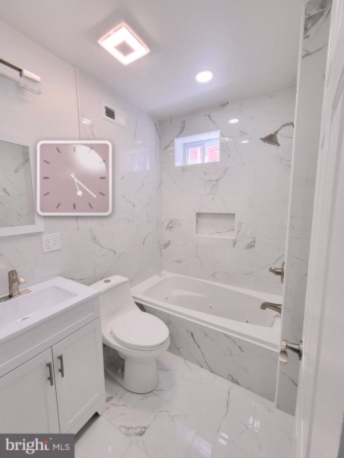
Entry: 5 h 22 min
